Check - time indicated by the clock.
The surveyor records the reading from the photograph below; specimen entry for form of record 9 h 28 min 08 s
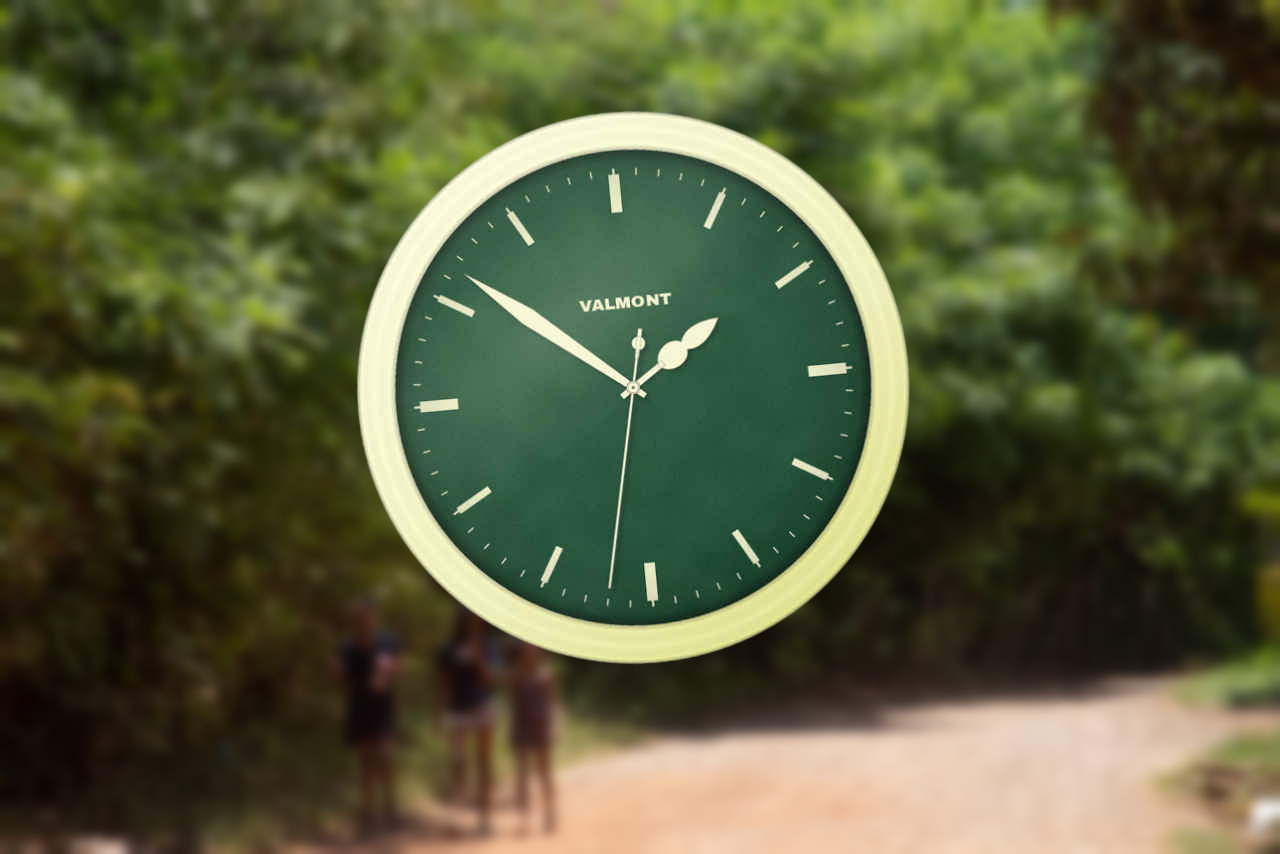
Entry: 1 h 51 min 32 s
